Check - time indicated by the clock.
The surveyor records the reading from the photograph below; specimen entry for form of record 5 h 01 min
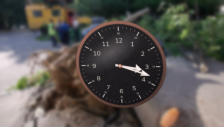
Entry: 3 h 18 min
